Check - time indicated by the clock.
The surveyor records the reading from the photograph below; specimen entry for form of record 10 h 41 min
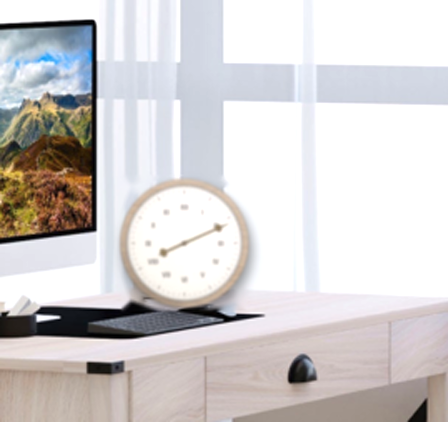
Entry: 8 h 11 min
